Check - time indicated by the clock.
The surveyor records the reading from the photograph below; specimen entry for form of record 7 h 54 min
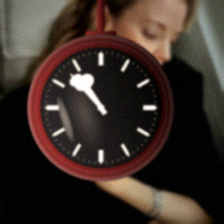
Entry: 10 h 53 min
